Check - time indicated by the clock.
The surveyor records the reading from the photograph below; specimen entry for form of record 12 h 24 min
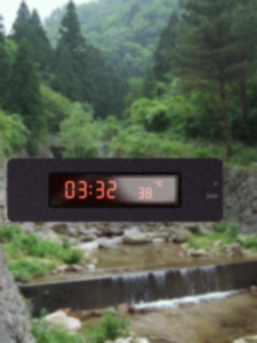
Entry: 3 h 32 min
